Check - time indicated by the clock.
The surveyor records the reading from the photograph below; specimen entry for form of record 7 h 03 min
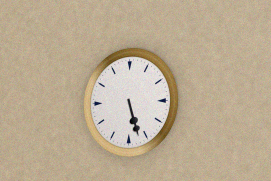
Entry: 5 h 27 min
